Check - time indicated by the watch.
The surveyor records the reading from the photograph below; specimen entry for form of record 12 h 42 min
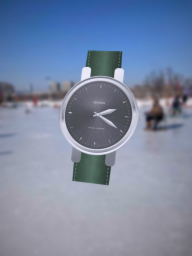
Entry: 2 h 20 min
